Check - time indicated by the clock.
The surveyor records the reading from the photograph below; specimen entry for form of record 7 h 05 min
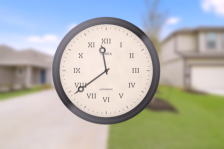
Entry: 11 h 39 min
